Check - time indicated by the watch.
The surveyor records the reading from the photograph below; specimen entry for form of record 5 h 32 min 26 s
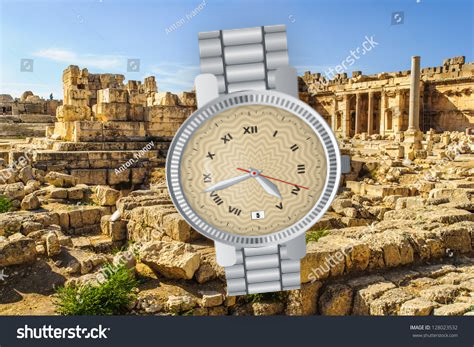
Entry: 4 h 42 min 19 s
